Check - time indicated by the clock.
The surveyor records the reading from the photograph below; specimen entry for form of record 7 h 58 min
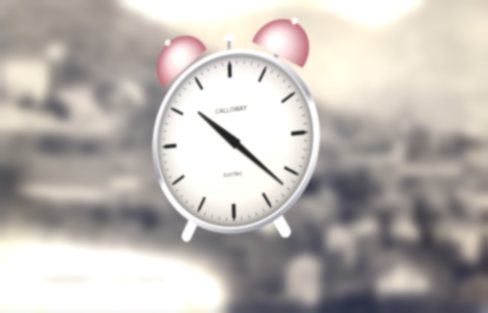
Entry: 10 h 22 min
